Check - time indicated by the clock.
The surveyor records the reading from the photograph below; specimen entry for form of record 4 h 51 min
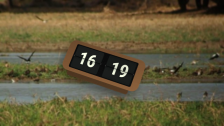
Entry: 16 h 19 min
